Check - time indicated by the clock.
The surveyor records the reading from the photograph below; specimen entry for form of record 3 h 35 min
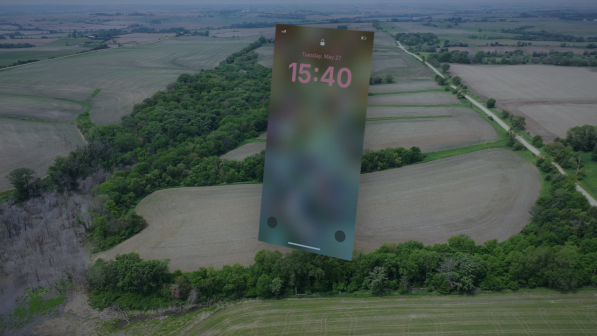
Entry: 15 h 40 min
